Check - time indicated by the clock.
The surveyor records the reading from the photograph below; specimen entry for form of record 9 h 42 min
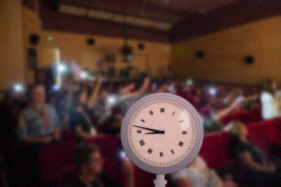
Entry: 8 h 47 min
